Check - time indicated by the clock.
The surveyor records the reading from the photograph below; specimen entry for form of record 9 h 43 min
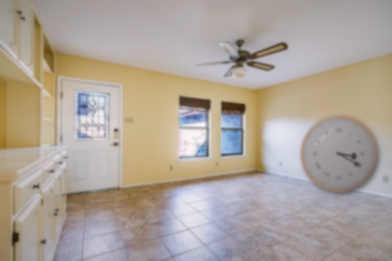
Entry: 3 h 20 min
